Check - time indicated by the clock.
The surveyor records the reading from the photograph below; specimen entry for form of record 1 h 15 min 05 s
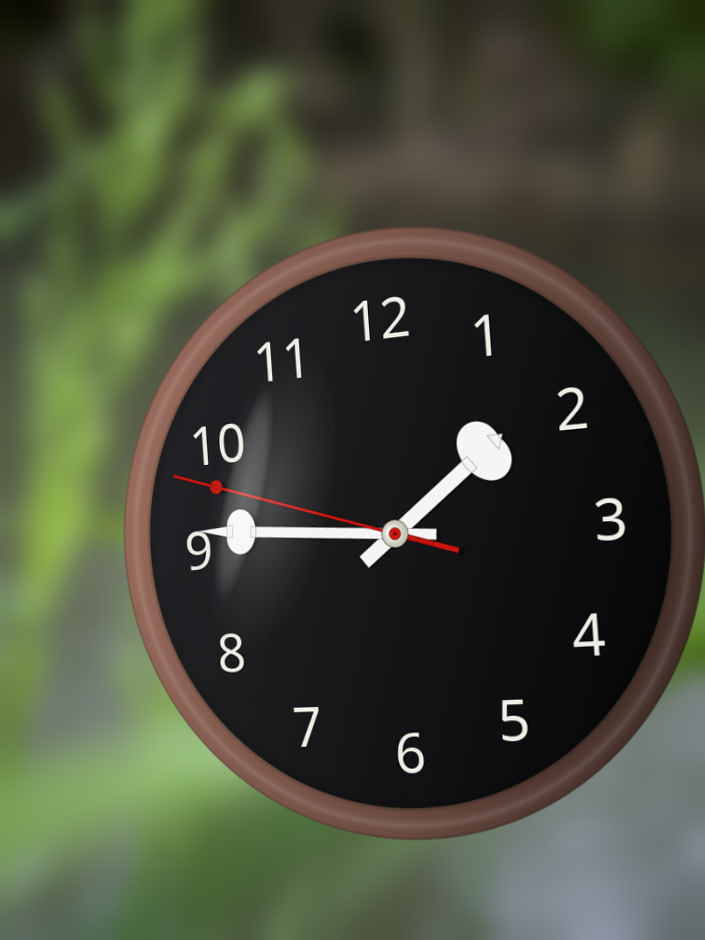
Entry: 1 h 45 min 48 s
